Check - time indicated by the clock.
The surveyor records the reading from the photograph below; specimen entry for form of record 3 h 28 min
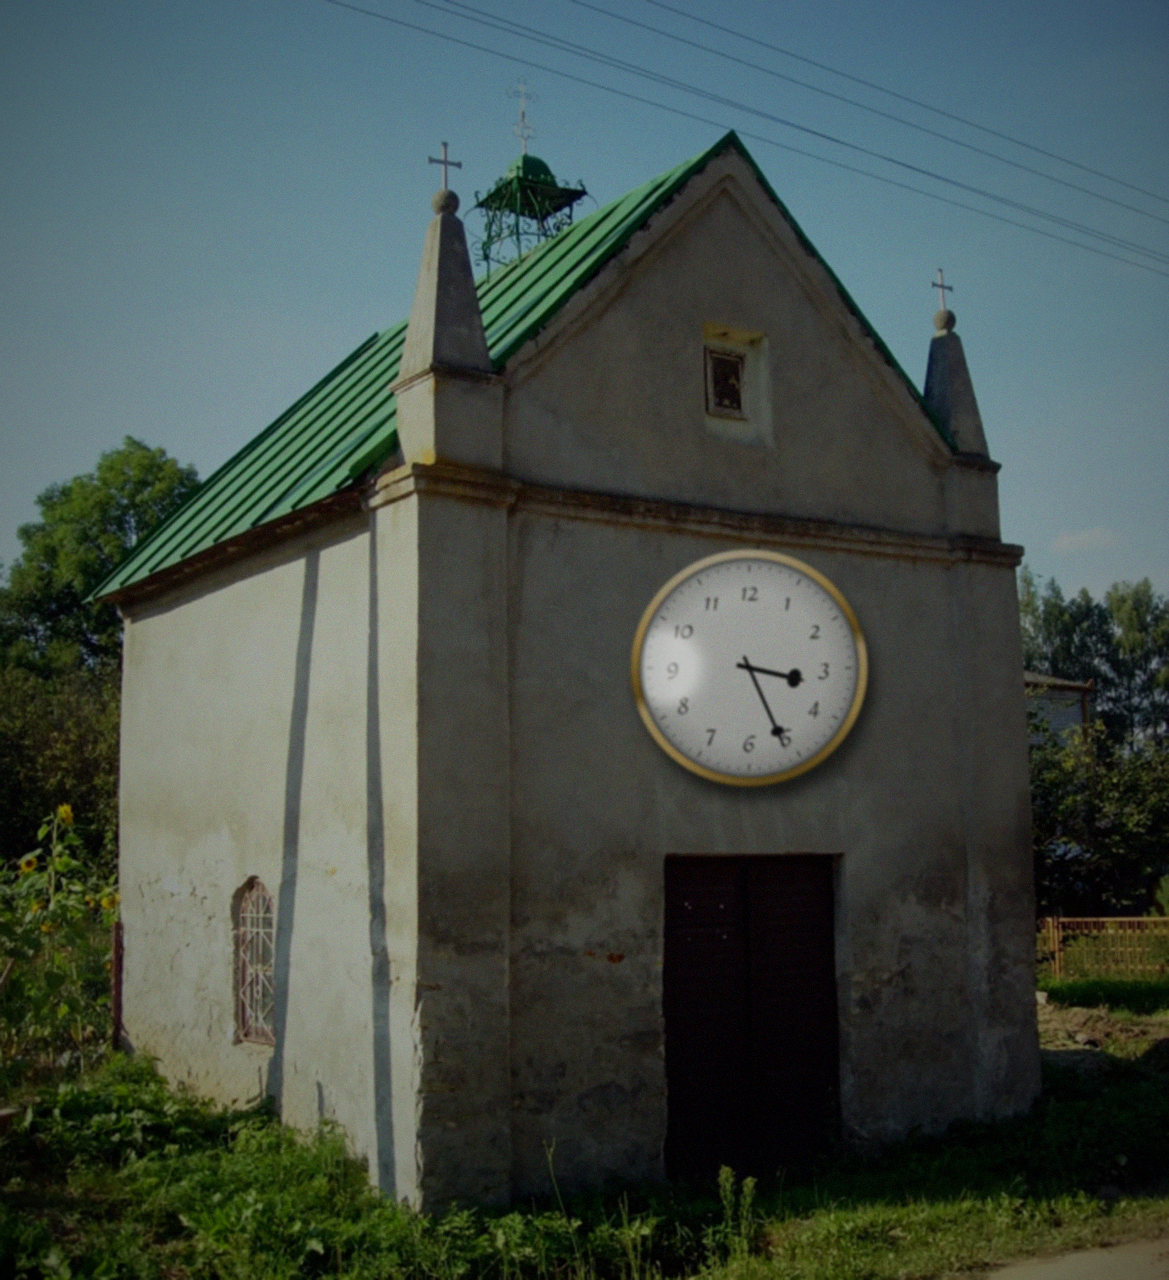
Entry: 3 h 26 min
